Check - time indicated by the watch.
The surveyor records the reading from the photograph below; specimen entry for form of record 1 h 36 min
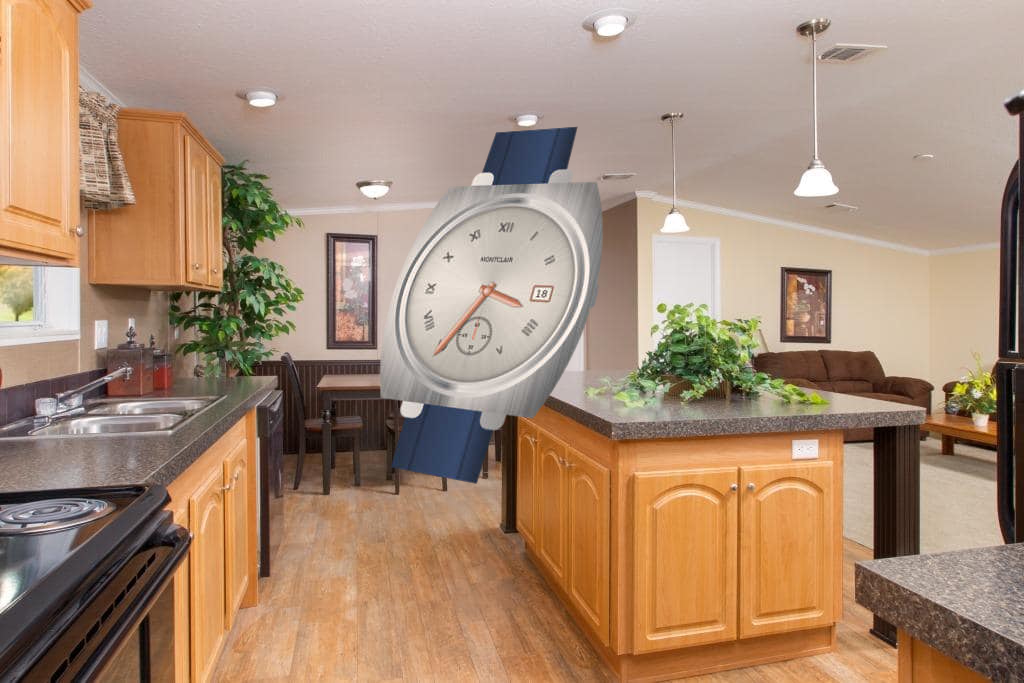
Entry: 3 h 35 min
